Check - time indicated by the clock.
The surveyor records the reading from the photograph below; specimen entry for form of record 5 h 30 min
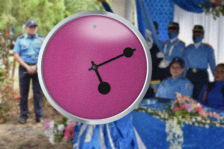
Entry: 5 h 11 min
